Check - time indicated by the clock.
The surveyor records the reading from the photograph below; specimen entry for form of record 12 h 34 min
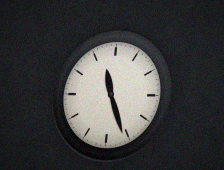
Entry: 11 h 26 min
